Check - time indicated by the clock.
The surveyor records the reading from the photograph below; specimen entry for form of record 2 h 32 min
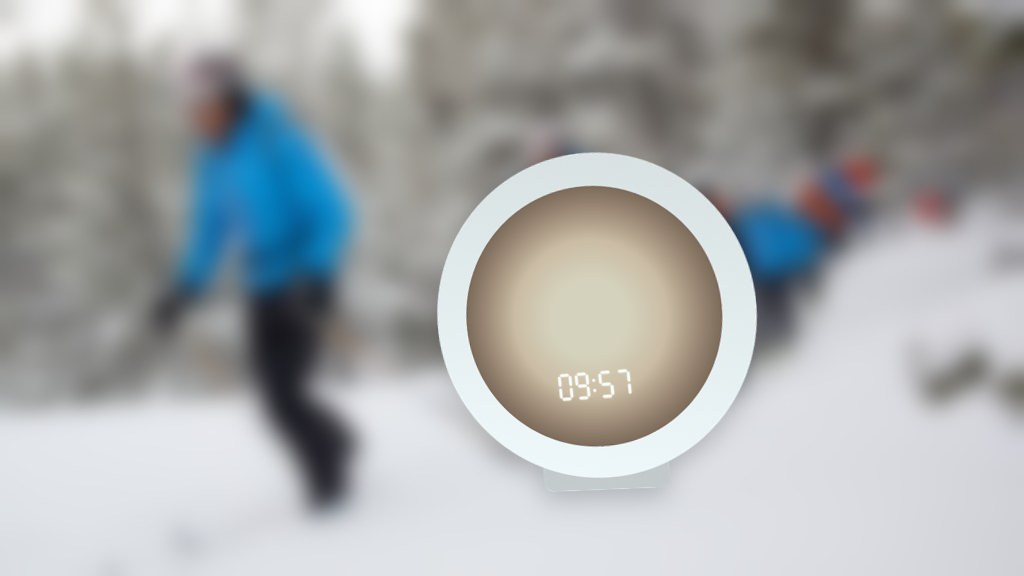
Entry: 9 h 57 min
